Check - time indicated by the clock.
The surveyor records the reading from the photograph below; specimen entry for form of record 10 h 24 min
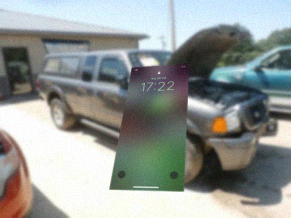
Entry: 17 h 22 min
